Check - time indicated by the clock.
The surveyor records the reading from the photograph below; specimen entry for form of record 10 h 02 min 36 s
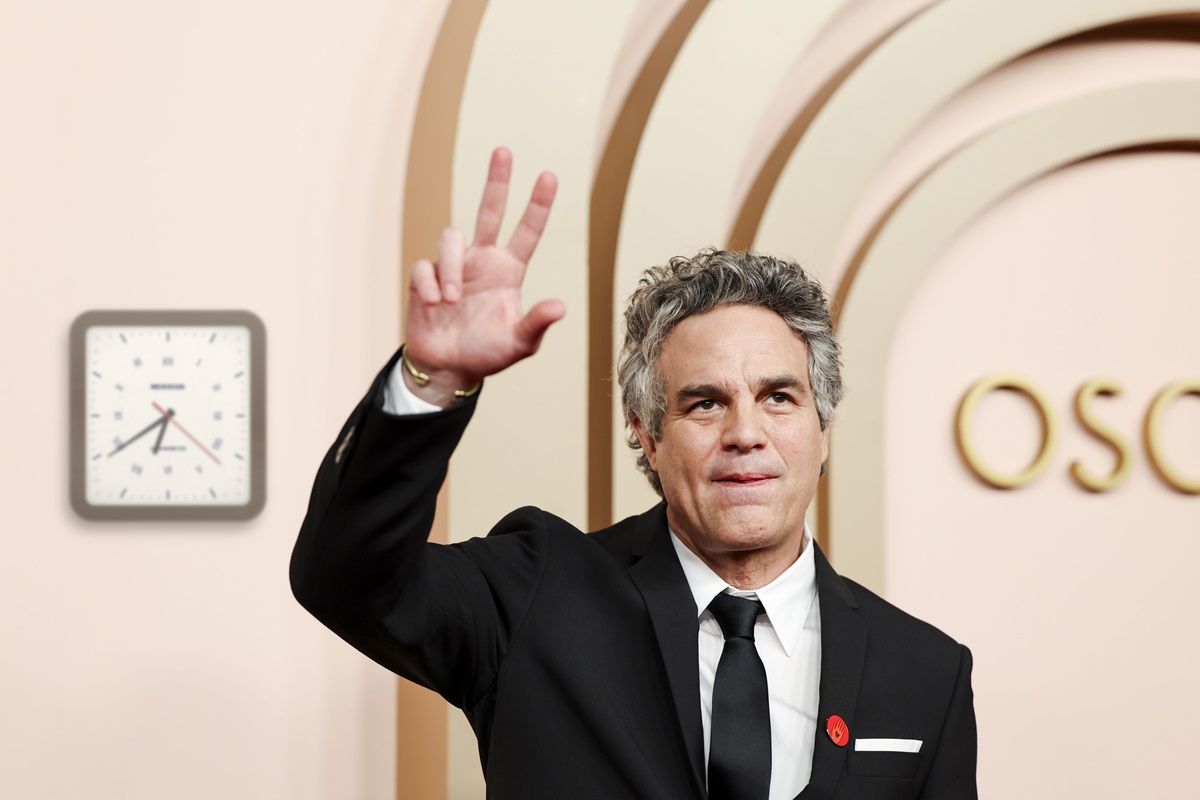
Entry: 6 h 39 min 22 s
